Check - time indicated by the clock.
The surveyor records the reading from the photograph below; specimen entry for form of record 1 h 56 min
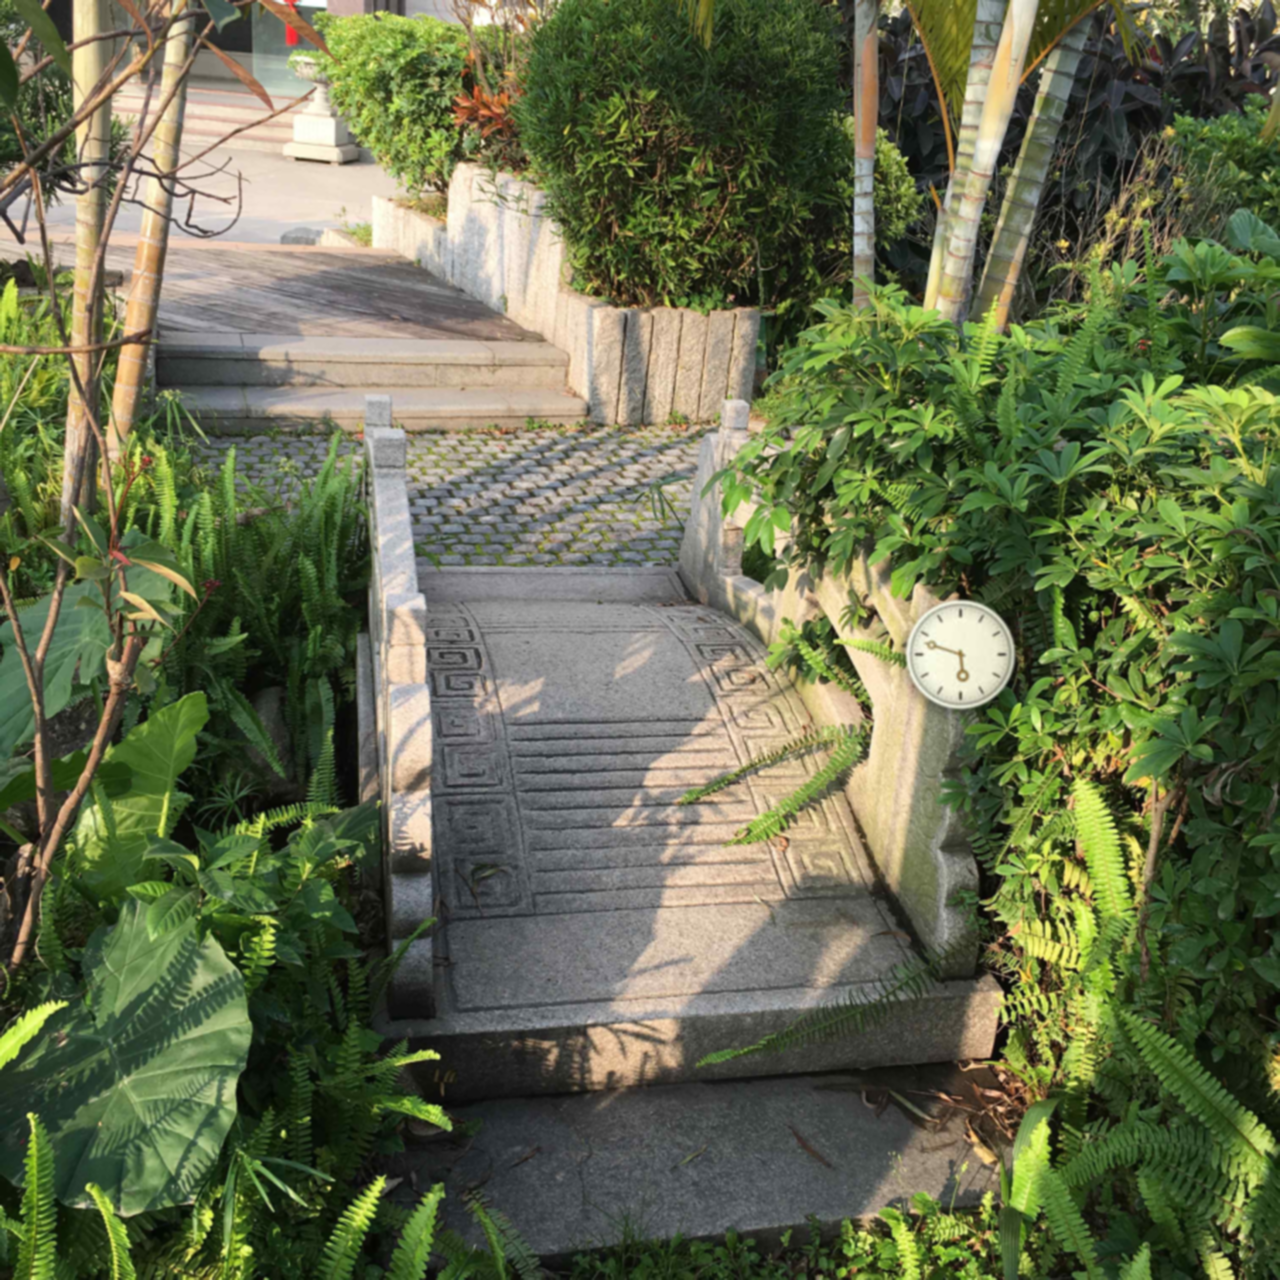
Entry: 5 h 48 min
